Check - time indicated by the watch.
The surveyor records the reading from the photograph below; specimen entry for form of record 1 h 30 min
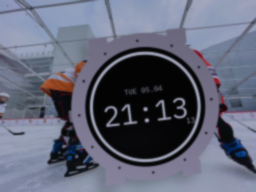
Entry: 21 h 13 min
